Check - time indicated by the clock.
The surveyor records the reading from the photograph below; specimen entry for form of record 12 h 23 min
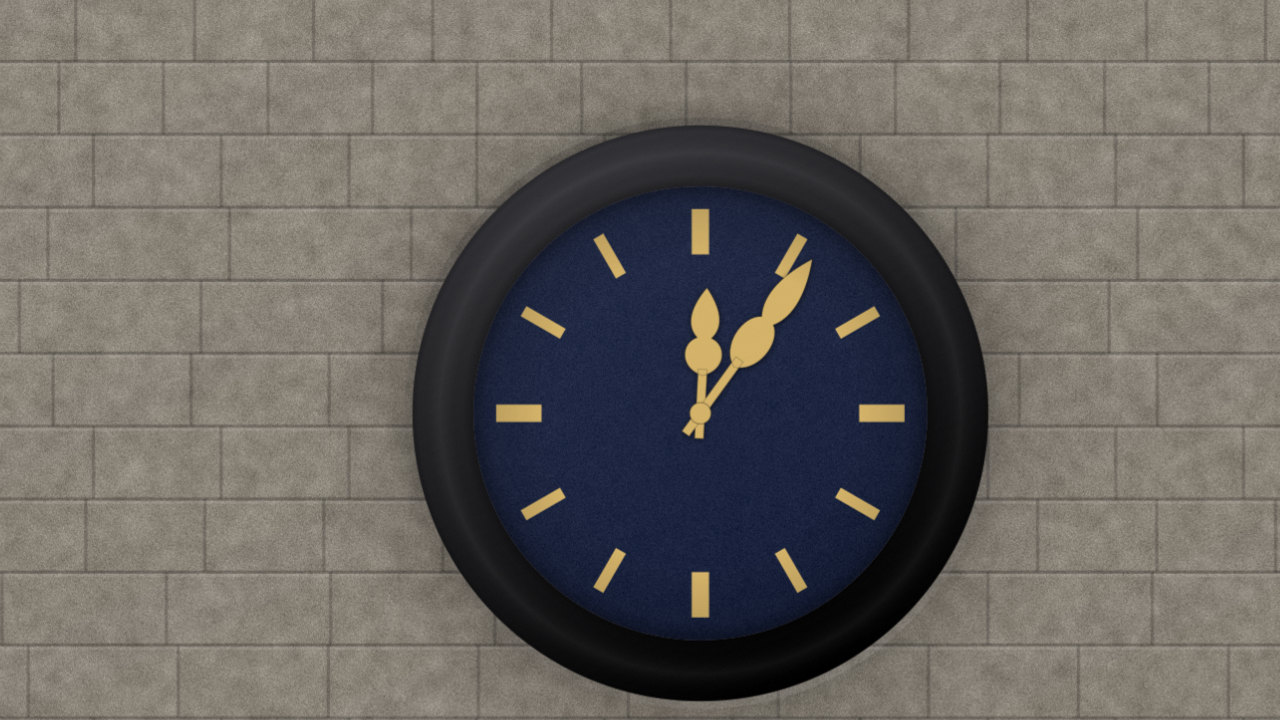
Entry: 12 h 06 min
